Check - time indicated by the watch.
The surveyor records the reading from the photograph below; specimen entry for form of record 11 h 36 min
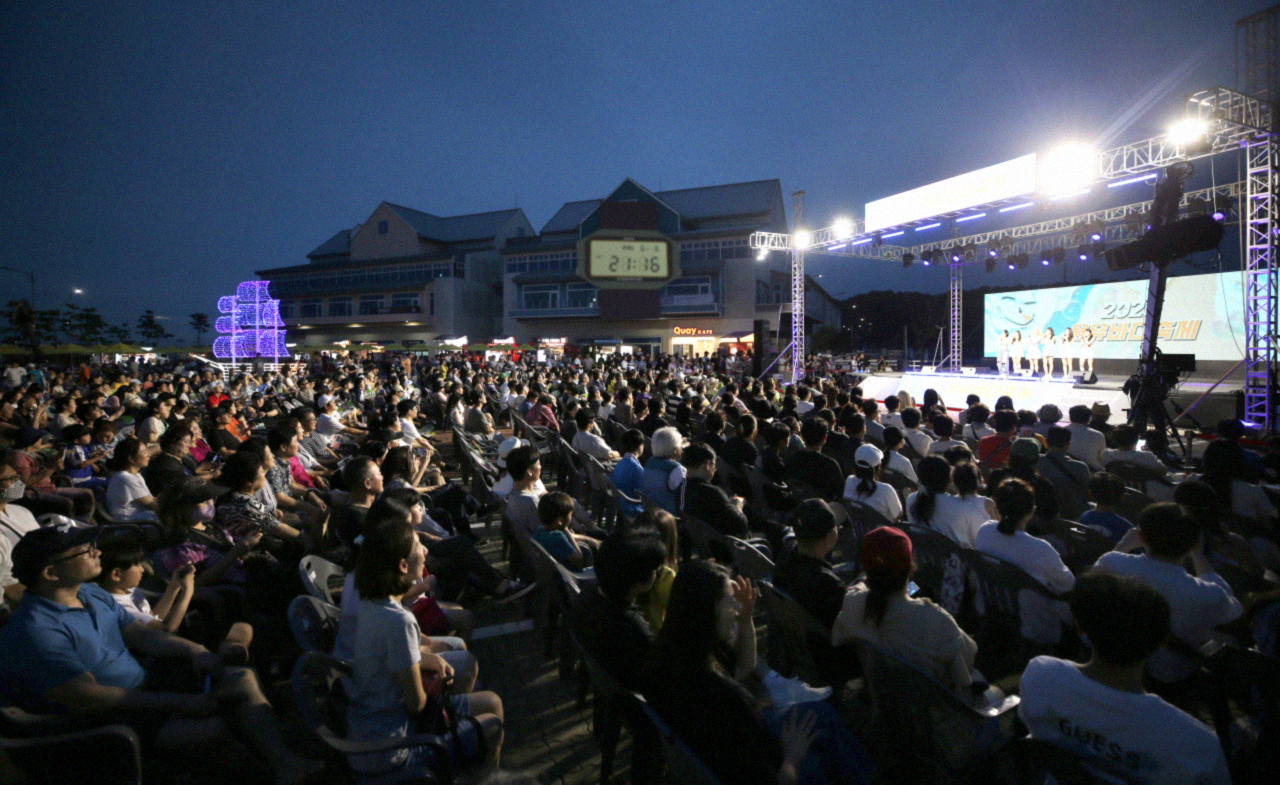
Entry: 21 h 16 min
